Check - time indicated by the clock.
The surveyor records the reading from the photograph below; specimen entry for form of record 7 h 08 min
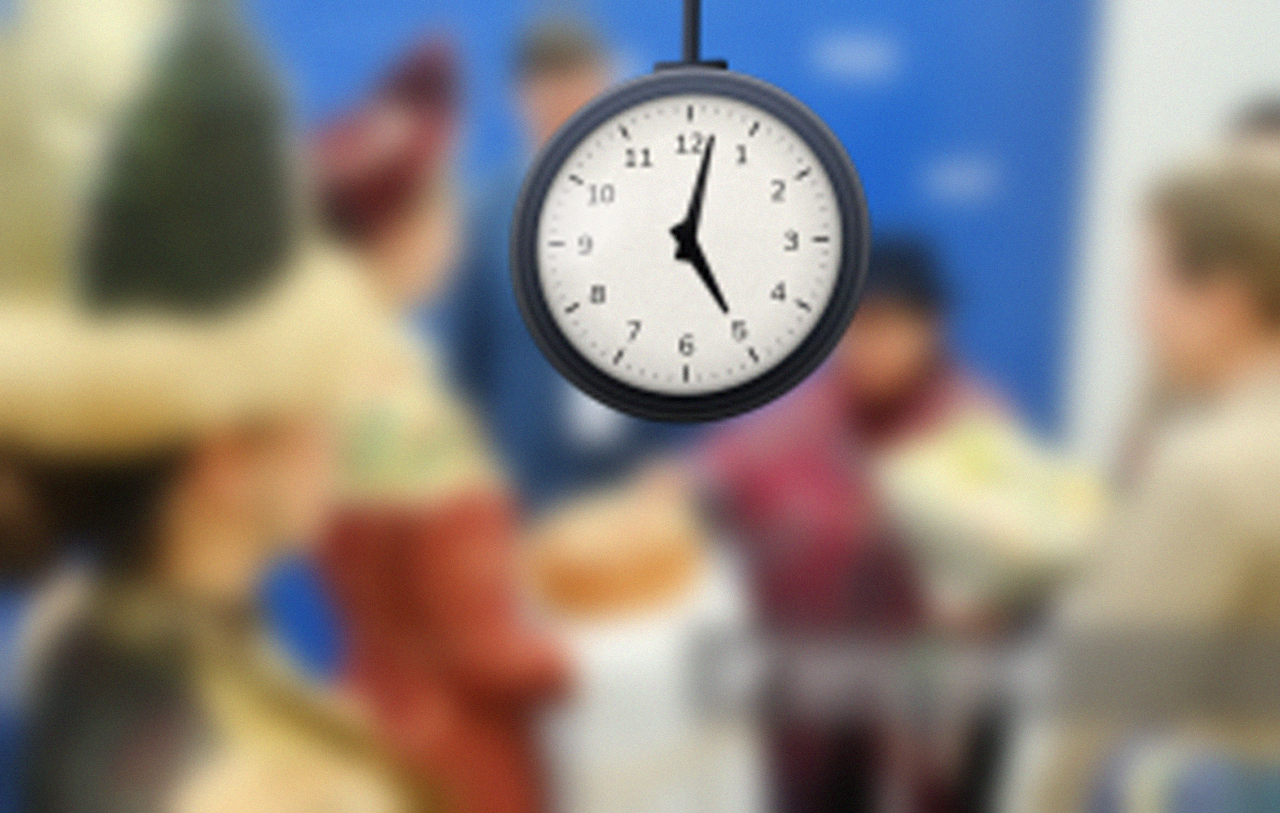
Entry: 5 h 02 min
